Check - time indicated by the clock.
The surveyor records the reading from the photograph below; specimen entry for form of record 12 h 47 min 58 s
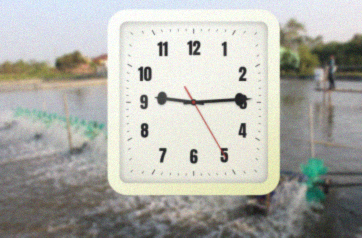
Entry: 9 h 14 min 25 s
